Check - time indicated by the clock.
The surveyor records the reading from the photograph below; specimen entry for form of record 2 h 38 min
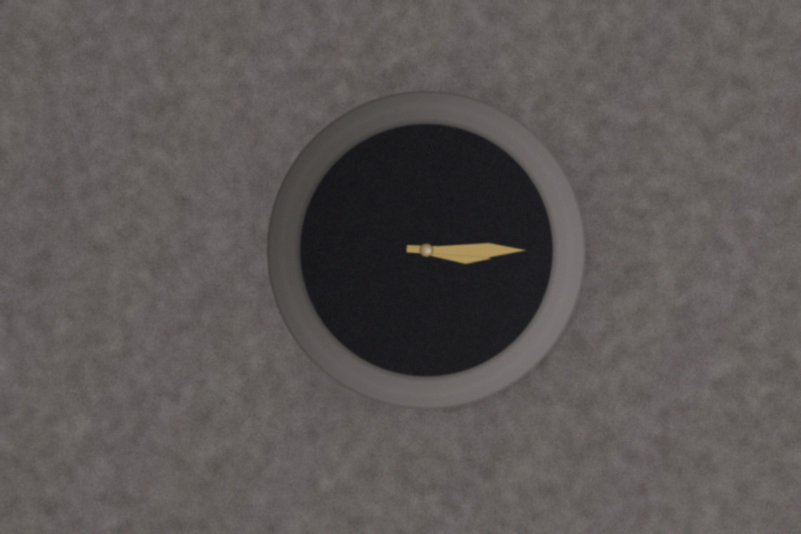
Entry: 3 h 15 min
